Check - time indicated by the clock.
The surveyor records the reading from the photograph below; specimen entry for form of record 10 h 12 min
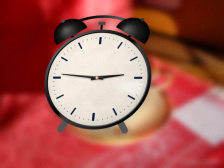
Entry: 2 h 46 min
